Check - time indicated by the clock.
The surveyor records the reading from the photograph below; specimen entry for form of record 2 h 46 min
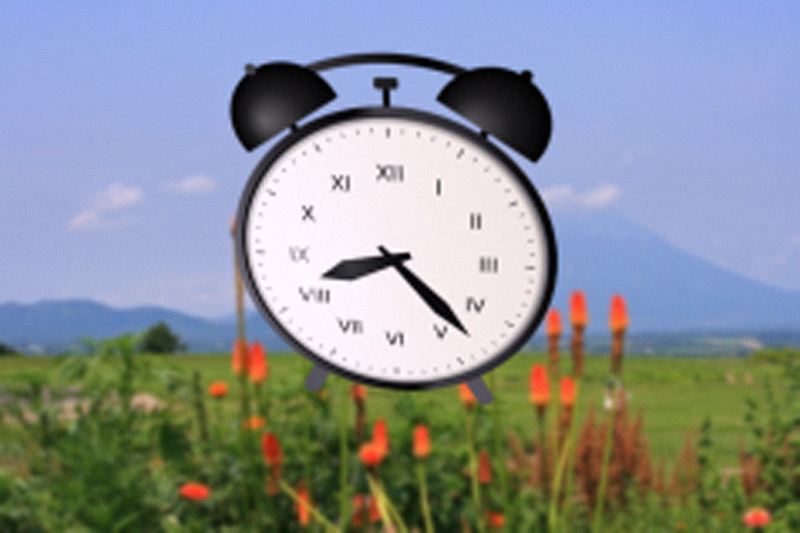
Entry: 8 h 23 min
